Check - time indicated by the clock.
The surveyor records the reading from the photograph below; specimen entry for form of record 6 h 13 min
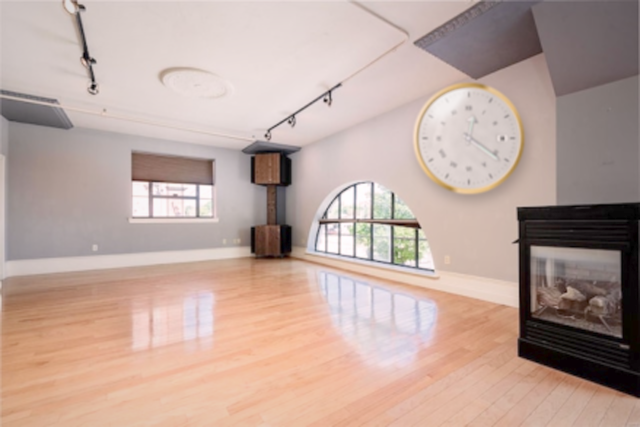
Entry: 12 h 21 min
